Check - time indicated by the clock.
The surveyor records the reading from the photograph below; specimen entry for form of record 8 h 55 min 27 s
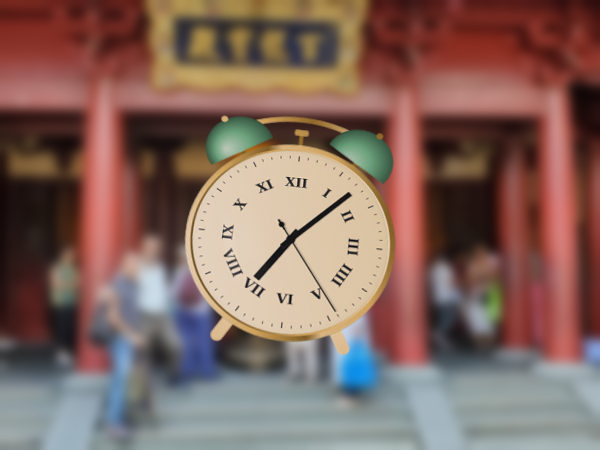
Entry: 7 h 07 min 24 s
